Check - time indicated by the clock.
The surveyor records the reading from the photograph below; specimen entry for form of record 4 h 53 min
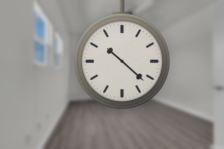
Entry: 10 h 22 min
